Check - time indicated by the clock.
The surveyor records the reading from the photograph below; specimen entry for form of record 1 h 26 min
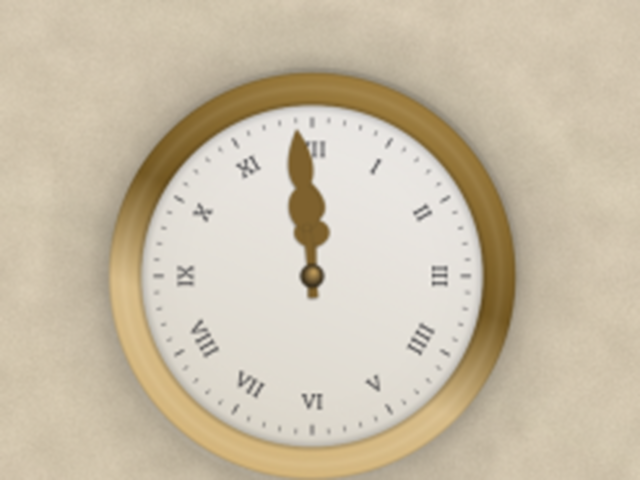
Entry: 11 h 59 min
